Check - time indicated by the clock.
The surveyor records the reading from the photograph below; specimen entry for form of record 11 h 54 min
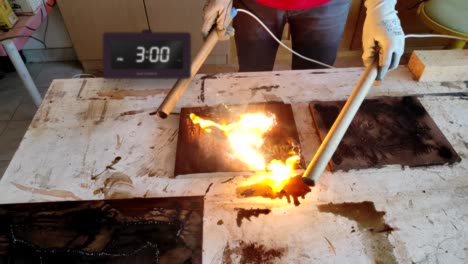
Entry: 3 h 00 min
